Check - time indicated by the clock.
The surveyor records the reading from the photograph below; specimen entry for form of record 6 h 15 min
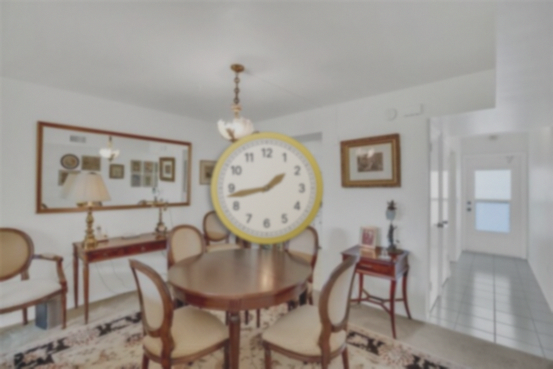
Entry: 1 h 43 min
